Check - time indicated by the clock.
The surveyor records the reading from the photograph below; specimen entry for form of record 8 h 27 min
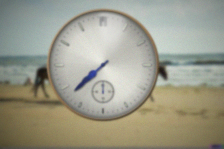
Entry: 7 h 38 min
